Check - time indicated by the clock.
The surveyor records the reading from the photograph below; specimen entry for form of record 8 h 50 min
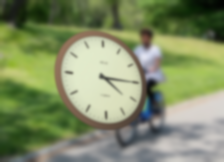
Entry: 4 h 15 min
